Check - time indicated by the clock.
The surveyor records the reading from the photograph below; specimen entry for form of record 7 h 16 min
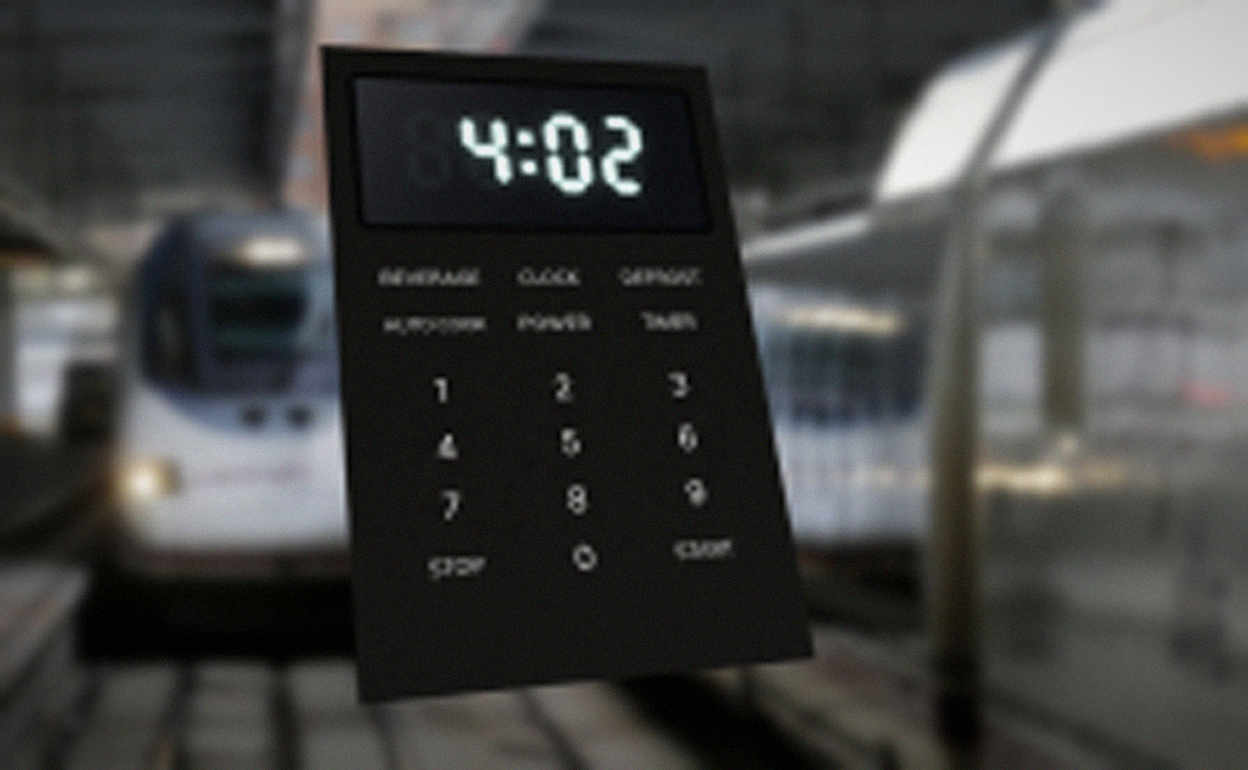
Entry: 4 h 02 min
